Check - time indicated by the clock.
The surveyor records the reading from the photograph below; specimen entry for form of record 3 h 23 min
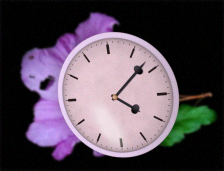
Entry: 4 h 08 min
